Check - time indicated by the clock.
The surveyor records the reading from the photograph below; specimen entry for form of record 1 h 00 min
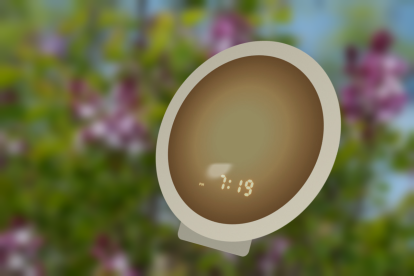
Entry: 7 h 19 min
